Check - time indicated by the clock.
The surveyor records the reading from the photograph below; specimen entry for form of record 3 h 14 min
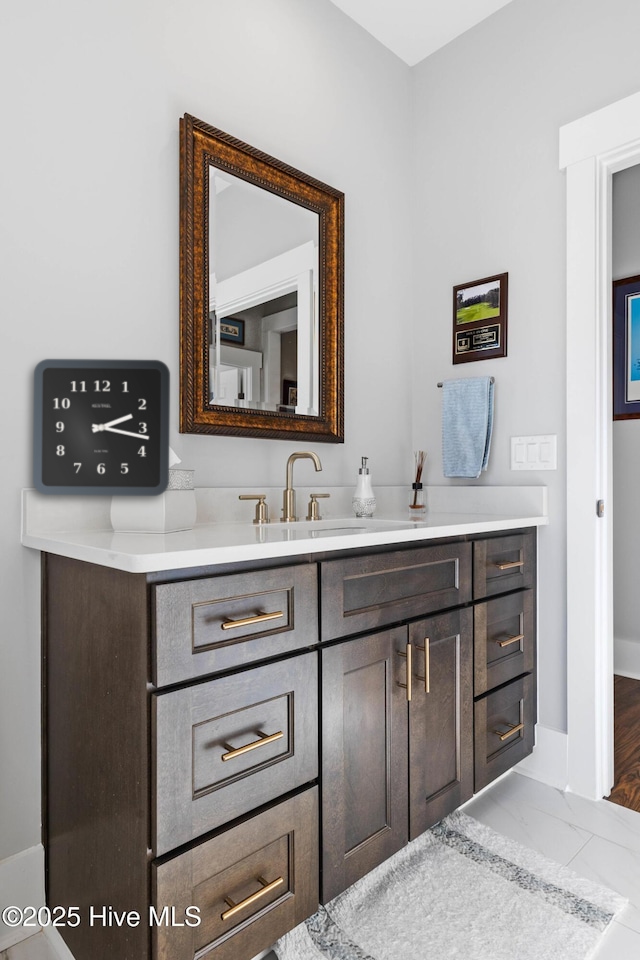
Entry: 2 h 17 min
